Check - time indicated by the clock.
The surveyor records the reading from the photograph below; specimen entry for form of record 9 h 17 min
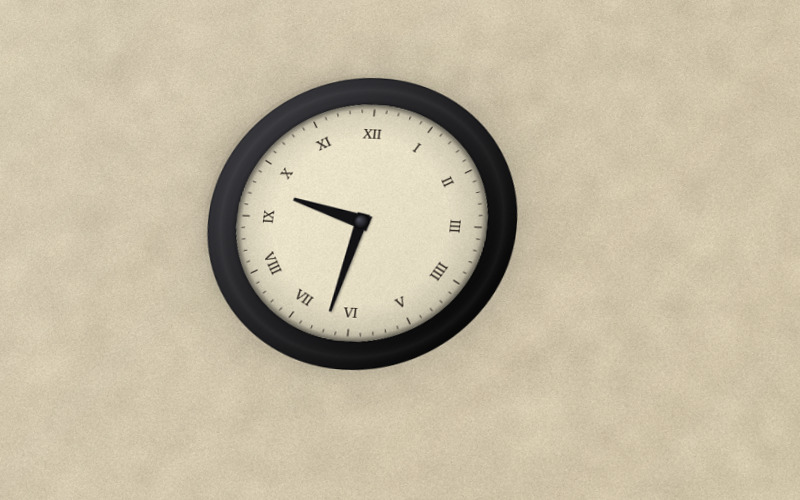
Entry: 9 h 32 min
